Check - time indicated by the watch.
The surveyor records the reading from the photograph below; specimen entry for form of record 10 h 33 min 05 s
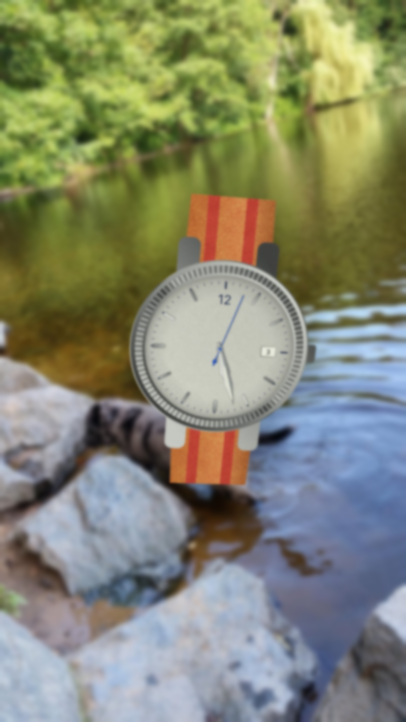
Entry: 5 h 27 min 03 s
